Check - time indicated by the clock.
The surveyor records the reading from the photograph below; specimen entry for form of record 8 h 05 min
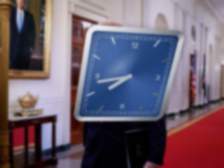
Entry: 7 h 43 min
